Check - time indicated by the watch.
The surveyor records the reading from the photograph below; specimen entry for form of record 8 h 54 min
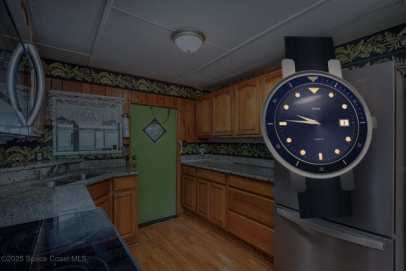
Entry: 9 h 46 min
